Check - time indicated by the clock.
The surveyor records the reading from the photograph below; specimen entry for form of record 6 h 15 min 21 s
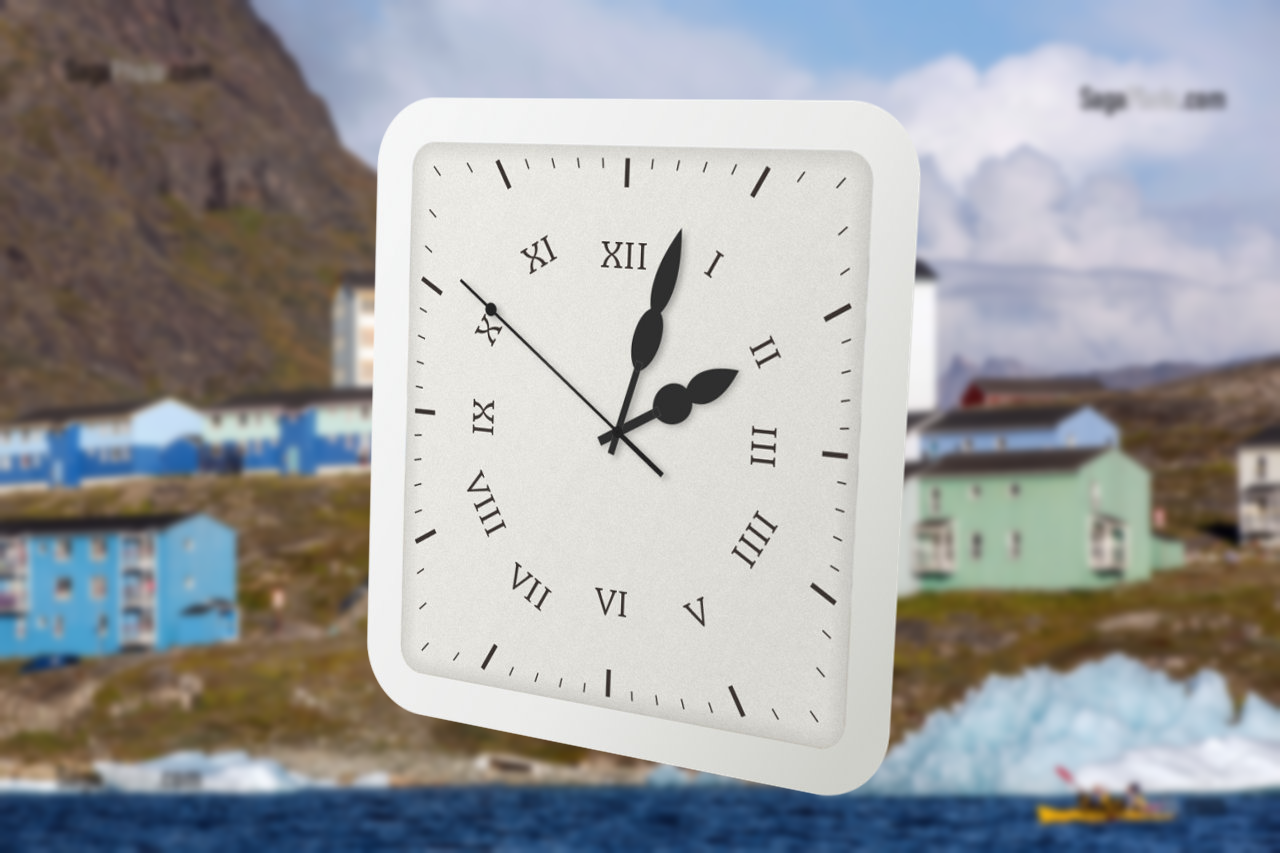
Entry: 2 h 02 min 51 s
